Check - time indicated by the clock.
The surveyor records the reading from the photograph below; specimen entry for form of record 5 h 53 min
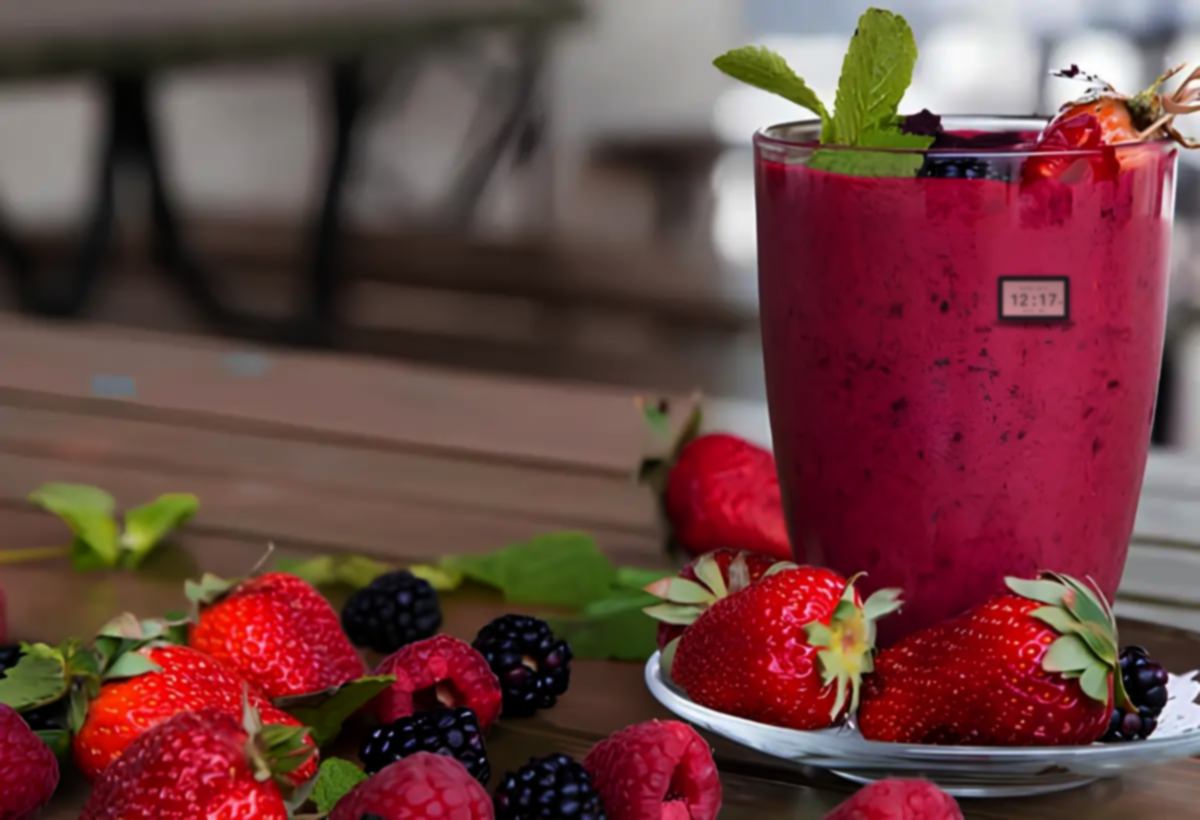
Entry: 12 h 17 min
